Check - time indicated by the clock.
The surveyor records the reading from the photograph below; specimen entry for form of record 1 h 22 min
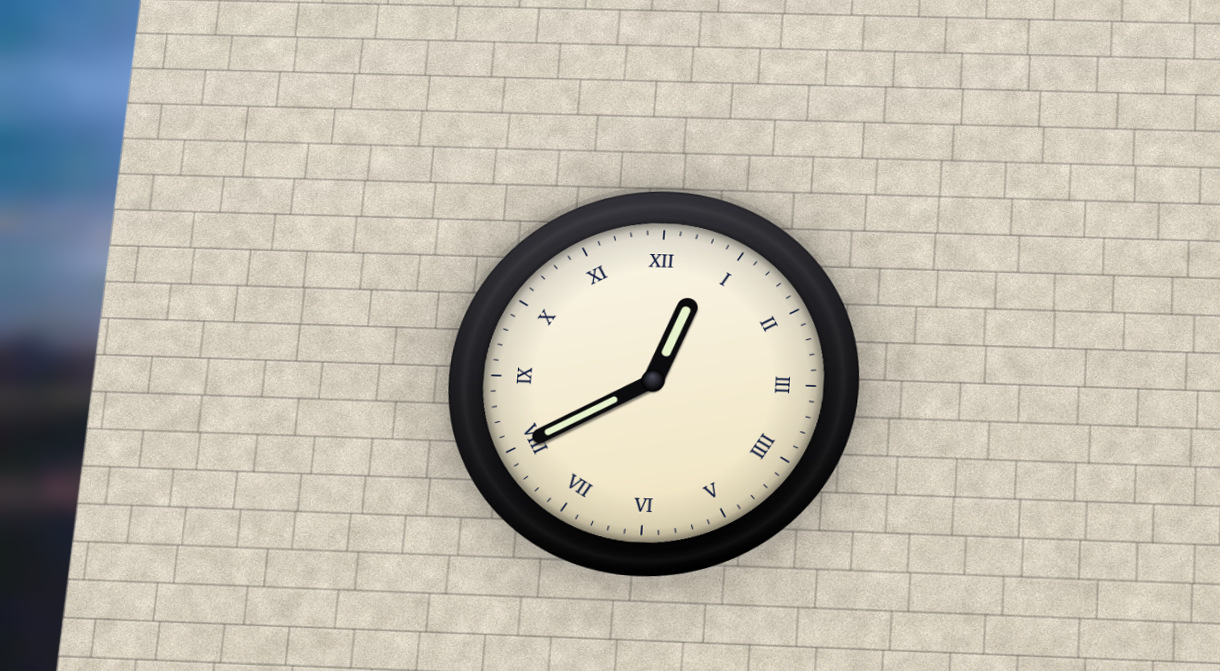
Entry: 12 h 40 min
